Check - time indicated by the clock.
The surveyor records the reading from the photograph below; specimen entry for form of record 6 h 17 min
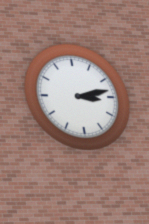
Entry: 3 h 13 min
